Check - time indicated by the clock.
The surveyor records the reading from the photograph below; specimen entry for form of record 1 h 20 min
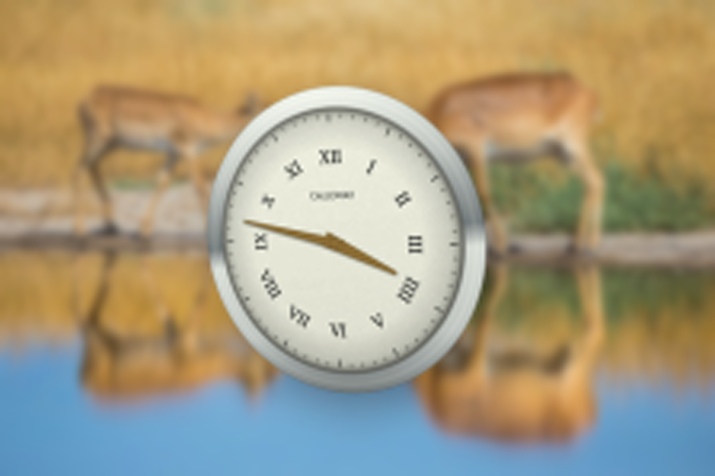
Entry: 3 h 47 min
